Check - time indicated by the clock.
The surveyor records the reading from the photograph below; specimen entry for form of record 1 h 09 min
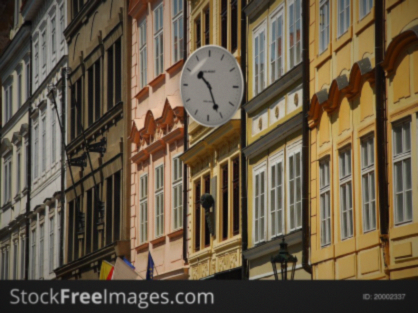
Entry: 10 h 26 min
